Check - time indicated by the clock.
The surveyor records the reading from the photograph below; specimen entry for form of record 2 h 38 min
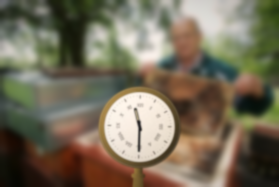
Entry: 11 h 30 min
